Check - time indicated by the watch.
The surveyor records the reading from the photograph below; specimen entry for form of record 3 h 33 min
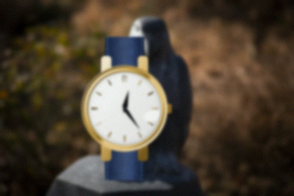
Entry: 12 h 24 min
